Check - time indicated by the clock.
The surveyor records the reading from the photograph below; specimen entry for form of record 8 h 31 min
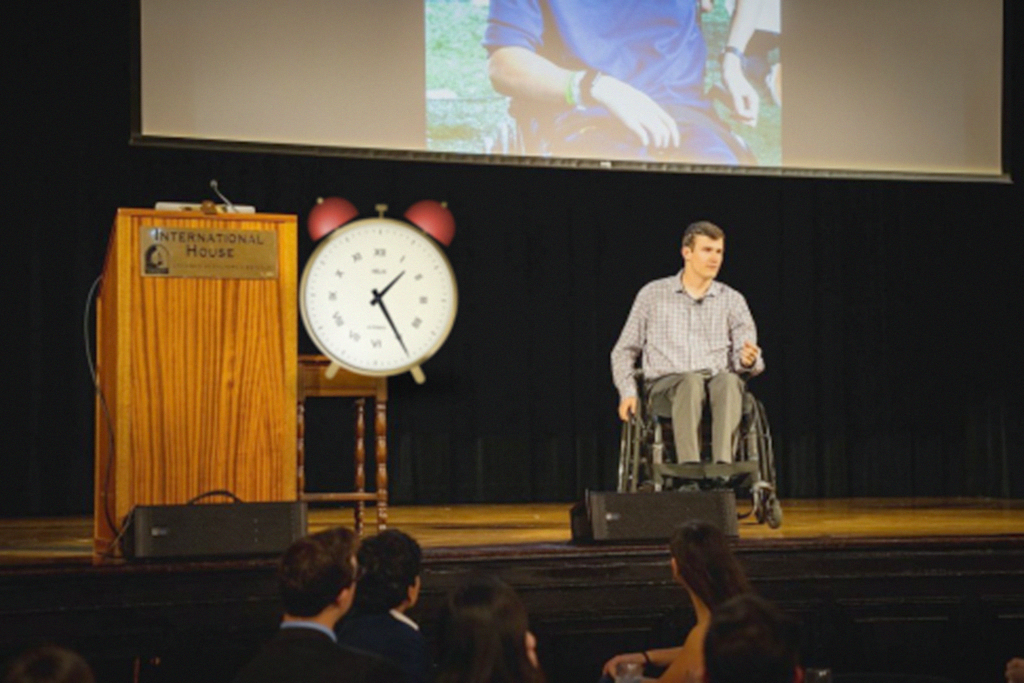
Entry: 1 h 25 min
